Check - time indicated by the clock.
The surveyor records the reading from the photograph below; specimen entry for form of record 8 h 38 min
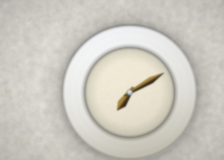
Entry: 7 h 10 min
